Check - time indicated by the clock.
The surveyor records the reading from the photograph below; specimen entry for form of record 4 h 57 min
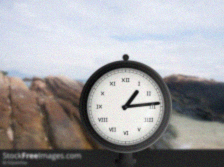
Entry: 1 h 14 min
